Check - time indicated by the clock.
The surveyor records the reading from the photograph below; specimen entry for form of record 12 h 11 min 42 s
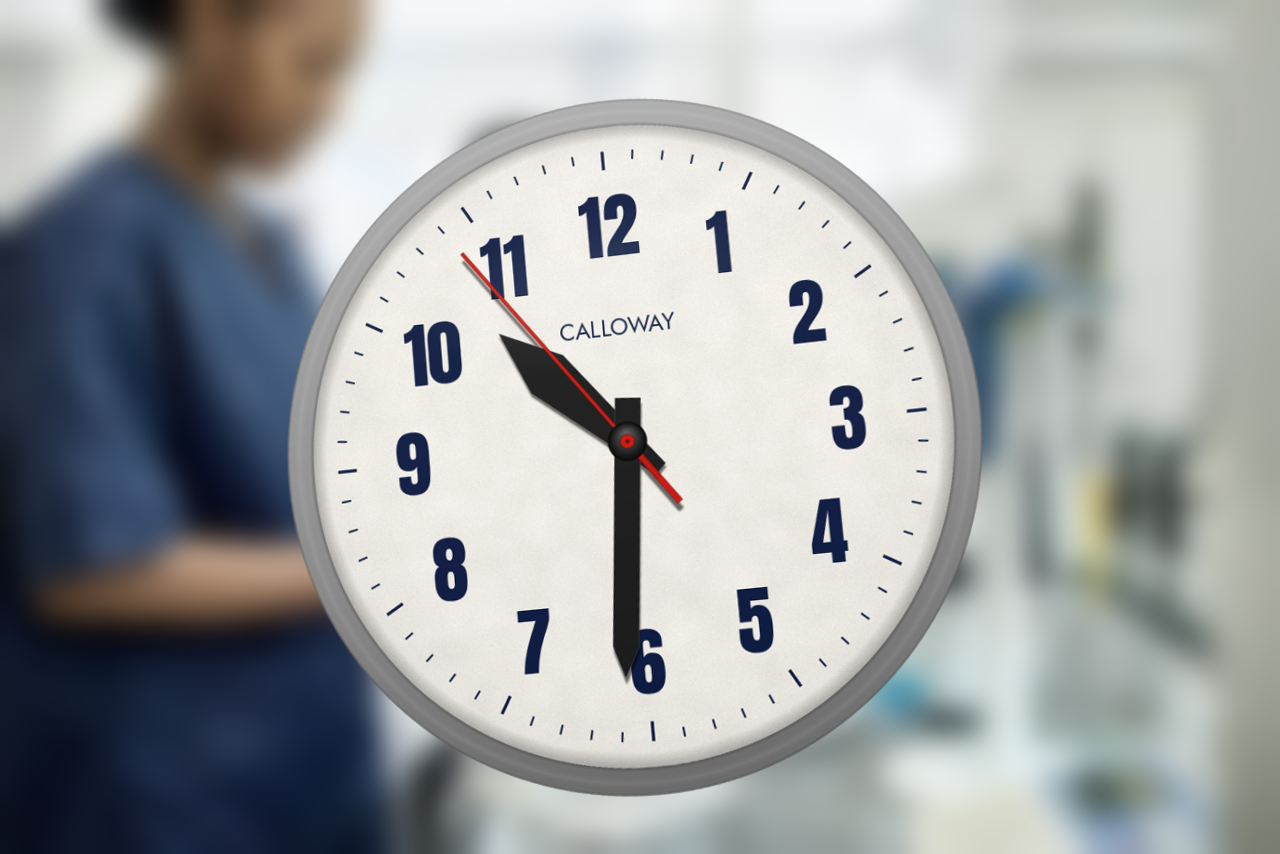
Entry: 10 h 30 min 54 s
